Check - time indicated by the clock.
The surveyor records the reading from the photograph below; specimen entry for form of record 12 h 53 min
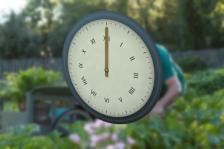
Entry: 12 h 00 min
